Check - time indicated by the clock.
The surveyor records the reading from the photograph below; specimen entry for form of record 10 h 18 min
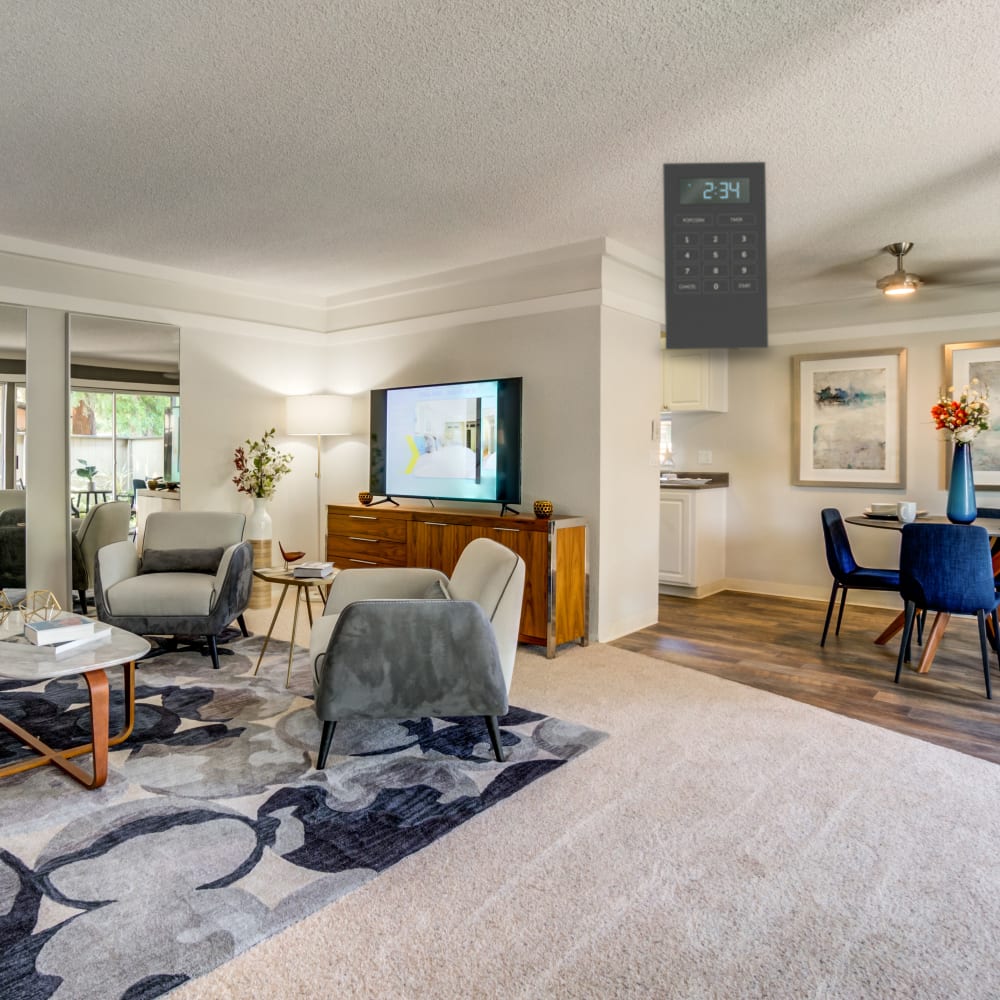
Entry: 2 h 34 min
